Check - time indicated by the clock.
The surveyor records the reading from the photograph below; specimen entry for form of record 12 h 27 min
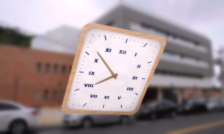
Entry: 7 h 52 min
